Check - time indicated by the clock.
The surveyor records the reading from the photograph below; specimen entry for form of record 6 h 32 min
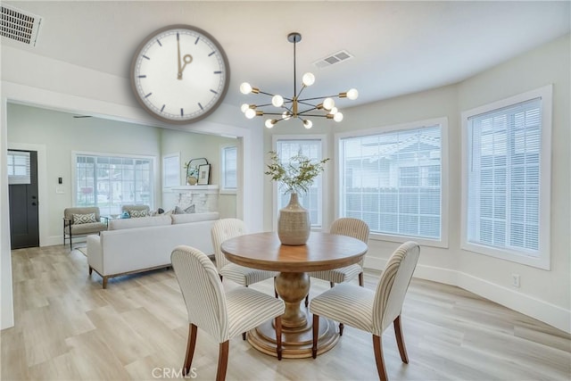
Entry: 1 h 00 min
